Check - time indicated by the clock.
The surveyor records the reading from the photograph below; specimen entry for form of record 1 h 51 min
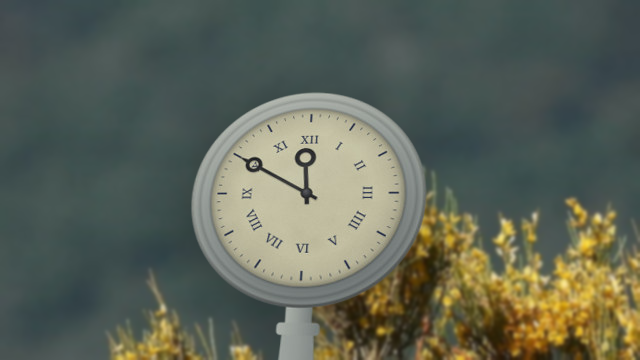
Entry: 11 h 50 min
